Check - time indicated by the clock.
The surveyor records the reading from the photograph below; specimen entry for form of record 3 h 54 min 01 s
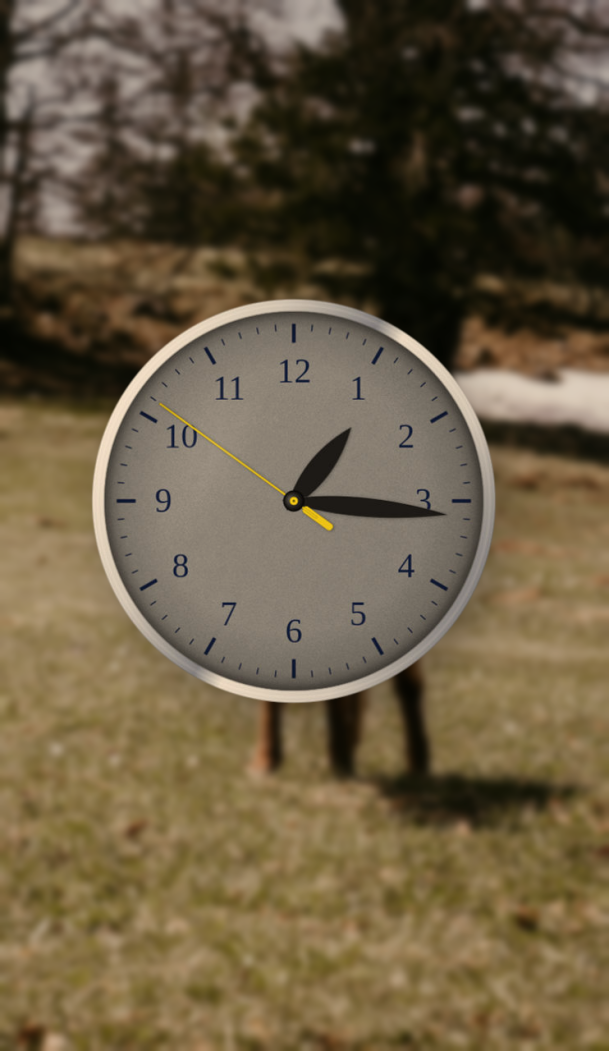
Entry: 1 h 15 min 51 s
